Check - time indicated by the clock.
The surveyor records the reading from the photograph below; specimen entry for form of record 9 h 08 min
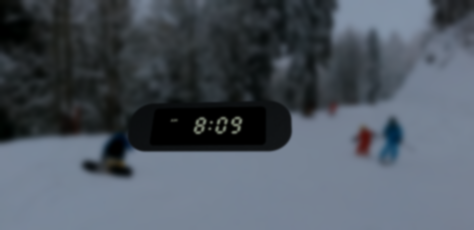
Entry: 8 h 09 min
